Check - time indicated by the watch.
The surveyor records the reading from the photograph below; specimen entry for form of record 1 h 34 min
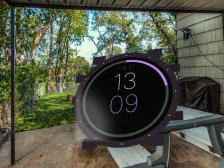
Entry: 13 h 09 min
